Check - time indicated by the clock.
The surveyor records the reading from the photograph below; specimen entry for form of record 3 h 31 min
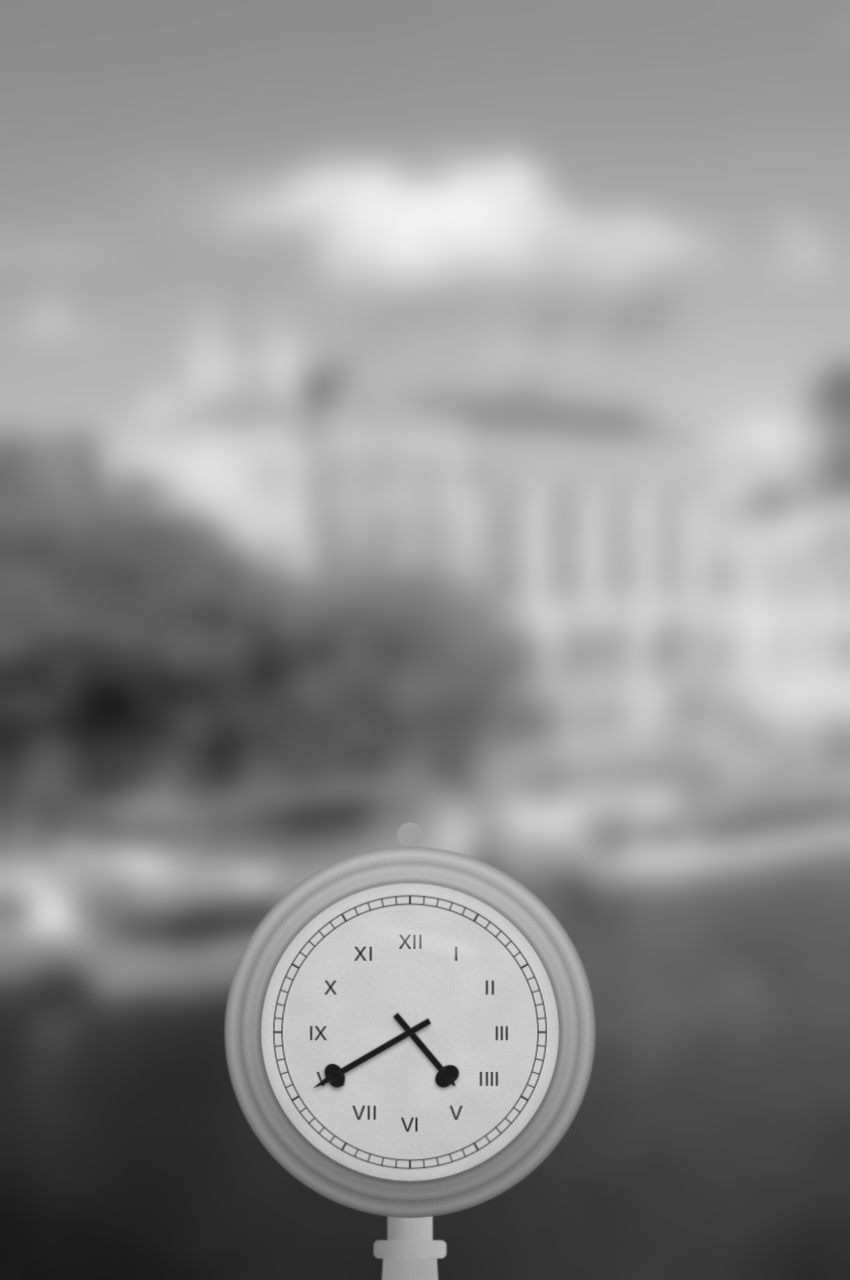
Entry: 4 h 40 min
